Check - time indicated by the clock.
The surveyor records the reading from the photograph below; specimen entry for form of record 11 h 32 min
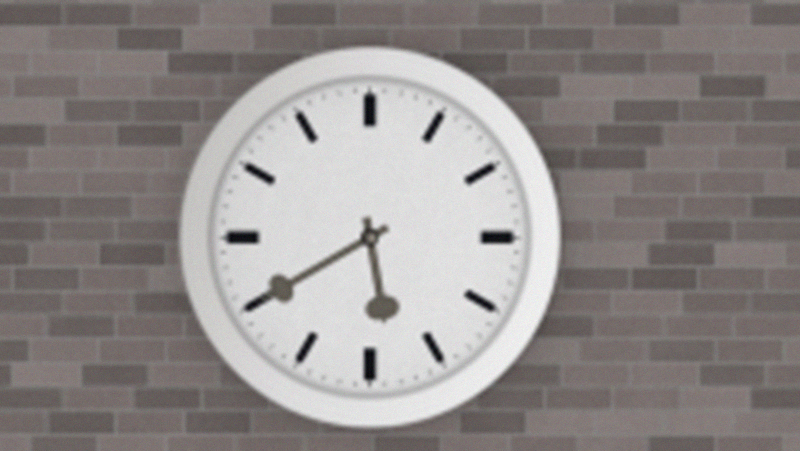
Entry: 5 h 40 min
